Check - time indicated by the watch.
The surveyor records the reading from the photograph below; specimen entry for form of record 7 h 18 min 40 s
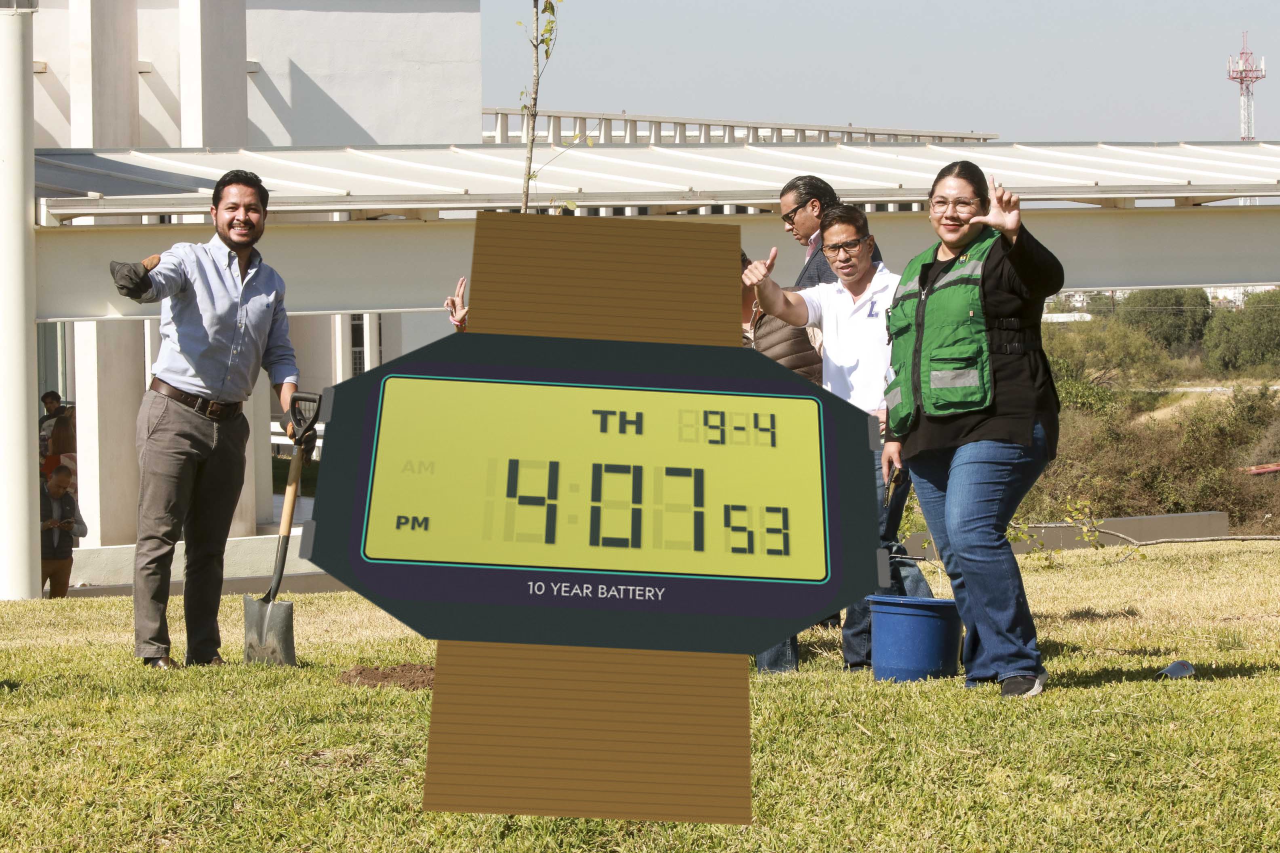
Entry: 4 h 07 min 53 s
